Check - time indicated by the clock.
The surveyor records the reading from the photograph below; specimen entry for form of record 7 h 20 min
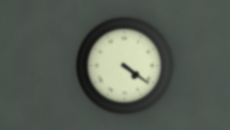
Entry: 4 h 21 min
